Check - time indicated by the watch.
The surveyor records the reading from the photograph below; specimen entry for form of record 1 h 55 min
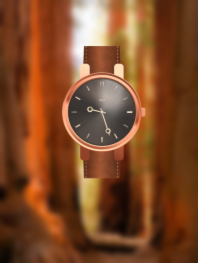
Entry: 9 h 27 min
